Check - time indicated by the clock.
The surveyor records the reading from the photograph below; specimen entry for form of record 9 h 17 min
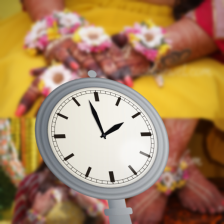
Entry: 1 h 58 min
